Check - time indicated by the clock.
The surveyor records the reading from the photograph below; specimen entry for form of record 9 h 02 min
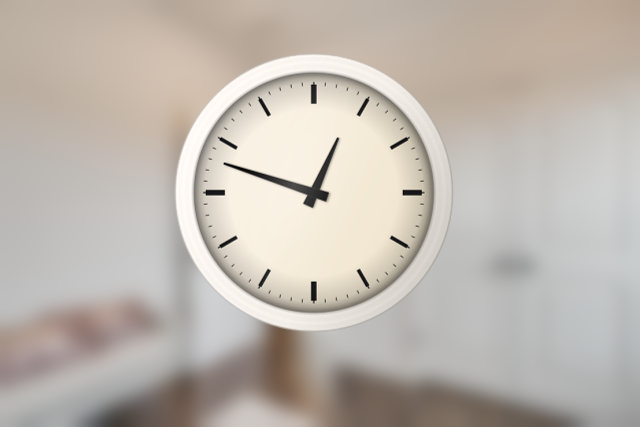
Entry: 12 h 48 min
